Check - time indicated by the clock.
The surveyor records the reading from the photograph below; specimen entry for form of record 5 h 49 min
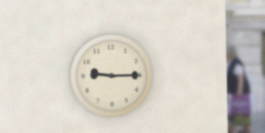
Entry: 9 h 15 min
